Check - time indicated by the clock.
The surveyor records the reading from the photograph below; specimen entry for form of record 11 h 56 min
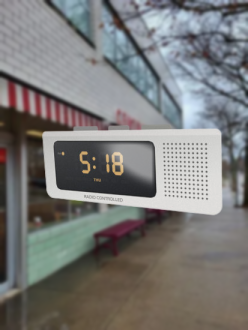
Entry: 5 h 18 min
